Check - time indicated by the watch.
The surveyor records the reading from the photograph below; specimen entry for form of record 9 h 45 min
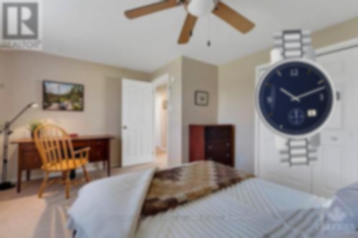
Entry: 10 h 12 min
